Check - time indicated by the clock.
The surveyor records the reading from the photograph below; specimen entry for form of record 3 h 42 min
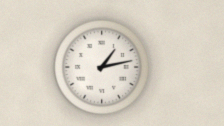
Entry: 1 h 13 min
